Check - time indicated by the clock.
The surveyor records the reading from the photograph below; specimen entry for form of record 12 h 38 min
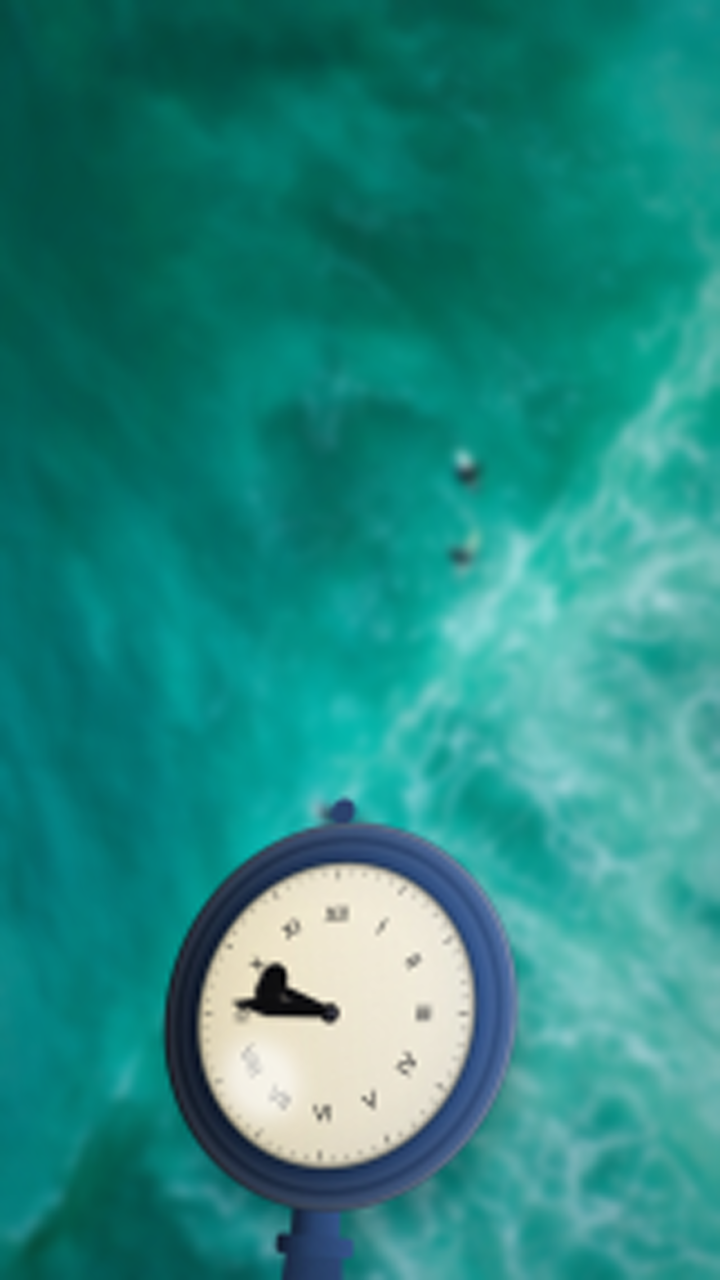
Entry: 9 h 46 min
